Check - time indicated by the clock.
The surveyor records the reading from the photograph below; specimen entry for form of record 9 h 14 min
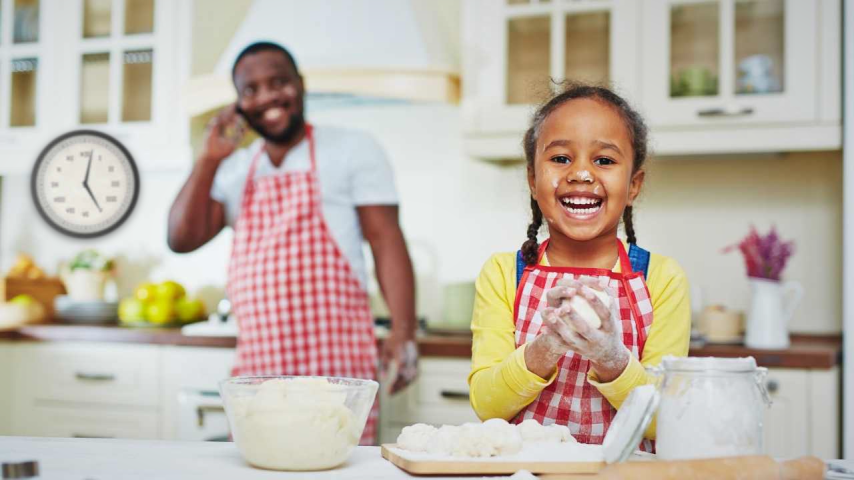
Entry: 5 h 02 min
